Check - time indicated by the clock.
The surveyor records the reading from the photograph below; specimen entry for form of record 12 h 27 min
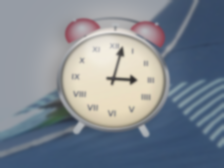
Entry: 3 h 02 min
